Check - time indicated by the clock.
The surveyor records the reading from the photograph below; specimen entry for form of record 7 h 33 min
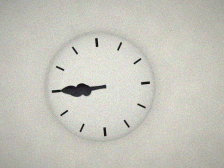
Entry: 8 h 45 min
